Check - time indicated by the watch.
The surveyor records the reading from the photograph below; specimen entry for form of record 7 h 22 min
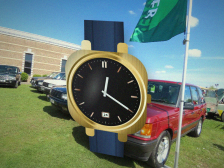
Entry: 12 h 20 min
